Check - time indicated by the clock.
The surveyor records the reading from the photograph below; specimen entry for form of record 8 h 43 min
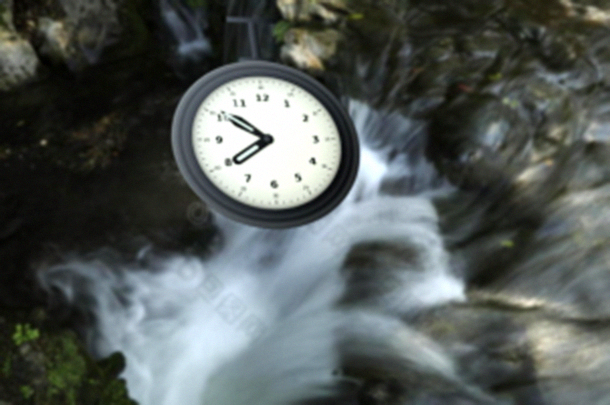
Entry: 7 h 51 min
